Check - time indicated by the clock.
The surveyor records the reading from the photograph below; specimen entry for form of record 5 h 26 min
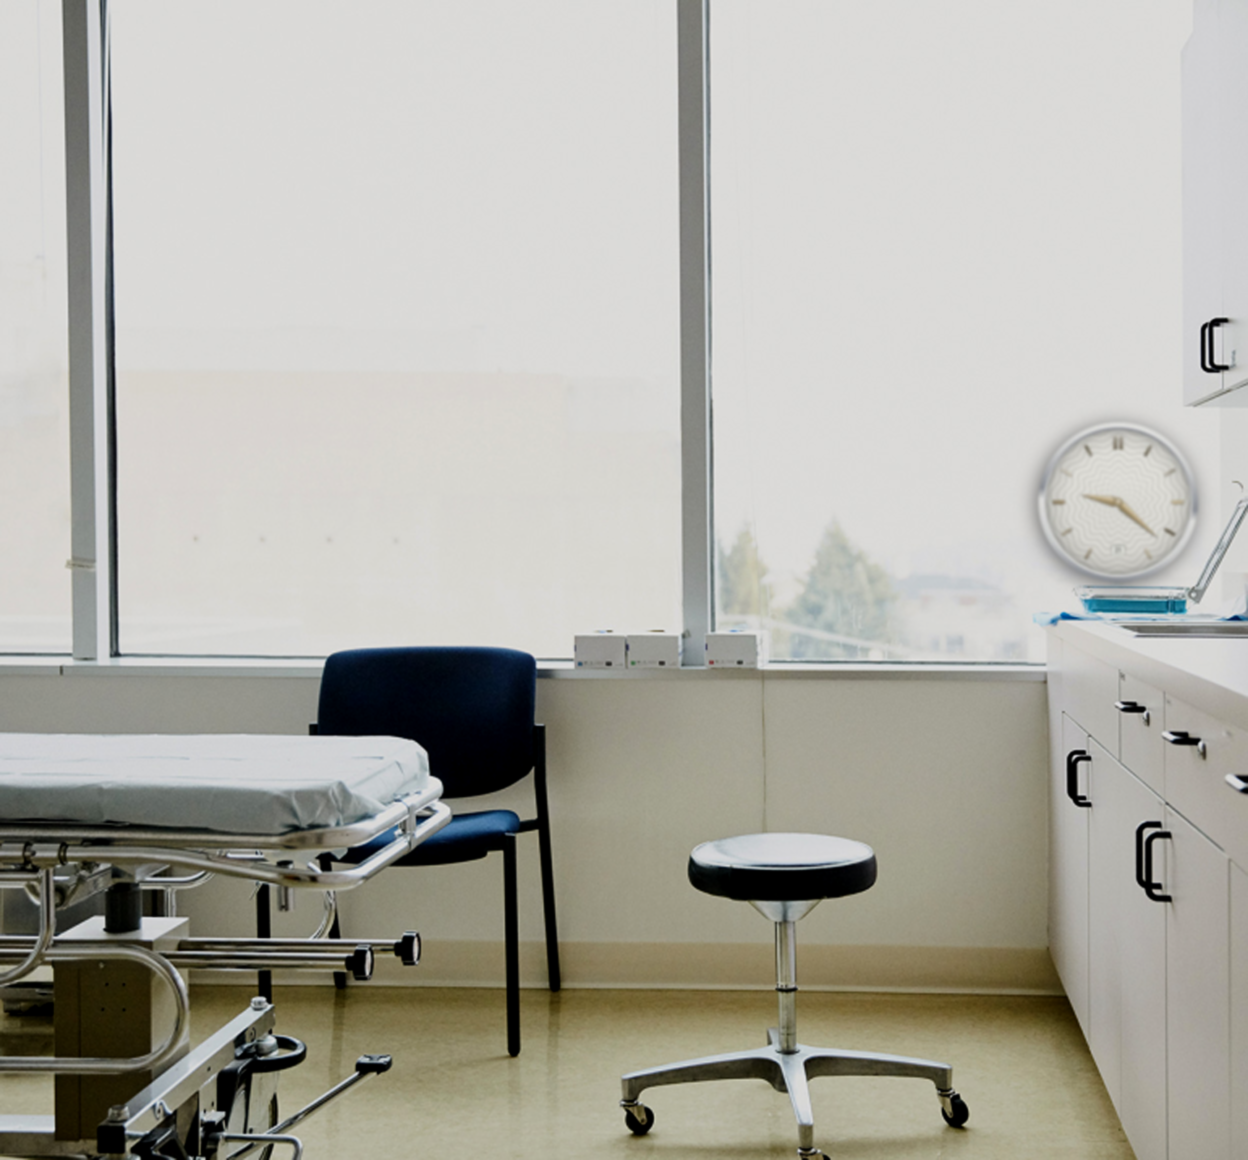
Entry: 9 h 22 min
